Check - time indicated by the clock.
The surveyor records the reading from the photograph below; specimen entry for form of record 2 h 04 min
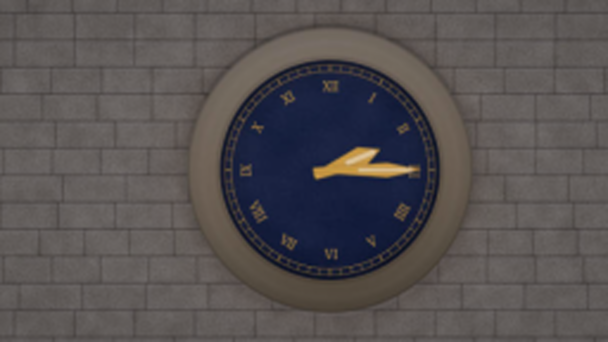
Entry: 2 h 15 min
